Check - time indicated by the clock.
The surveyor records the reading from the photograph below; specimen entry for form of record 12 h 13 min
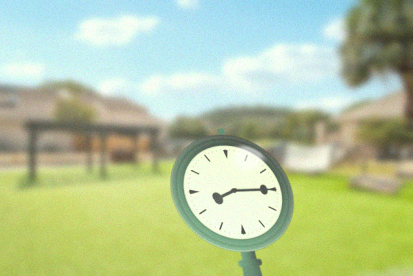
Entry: 8 h 15 min
